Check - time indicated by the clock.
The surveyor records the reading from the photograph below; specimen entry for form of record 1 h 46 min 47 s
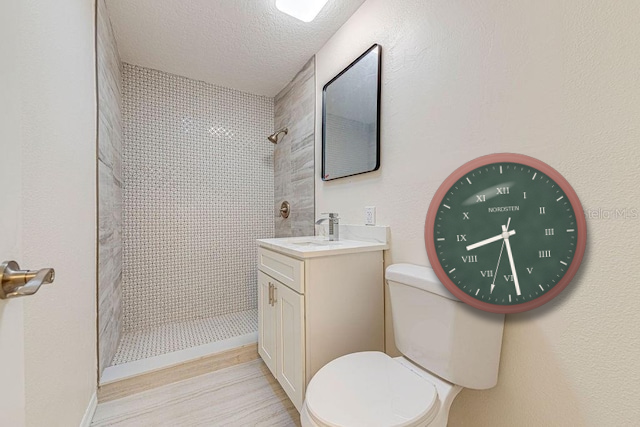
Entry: 8 h 28 min 33 s
